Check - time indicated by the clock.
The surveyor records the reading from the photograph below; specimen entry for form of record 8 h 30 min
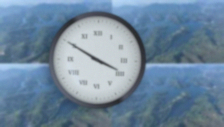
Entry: 3 h 50 min
